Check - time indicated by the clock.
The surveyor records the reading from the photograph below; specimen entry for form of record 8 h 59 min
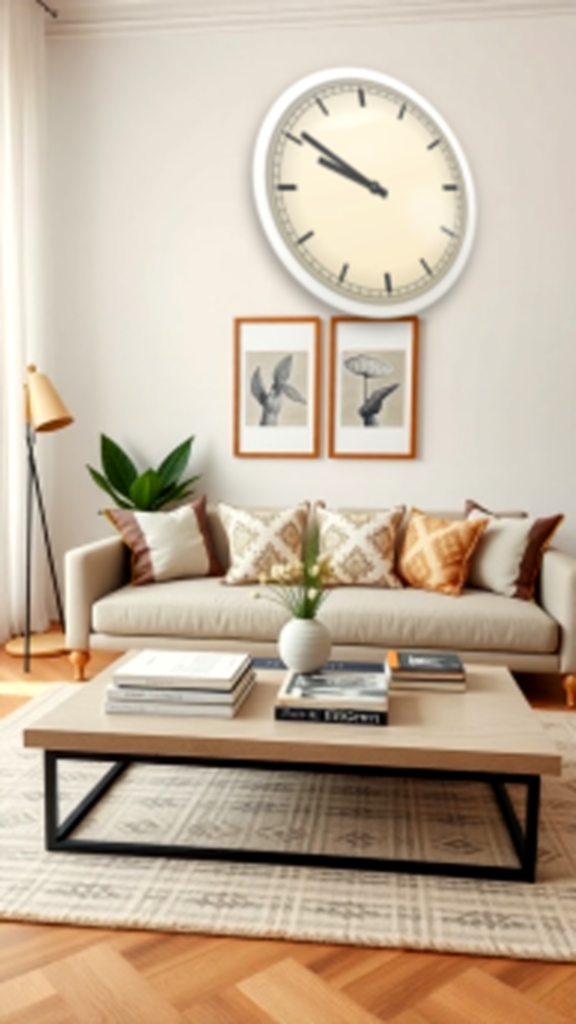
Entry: 9 h 51 min
